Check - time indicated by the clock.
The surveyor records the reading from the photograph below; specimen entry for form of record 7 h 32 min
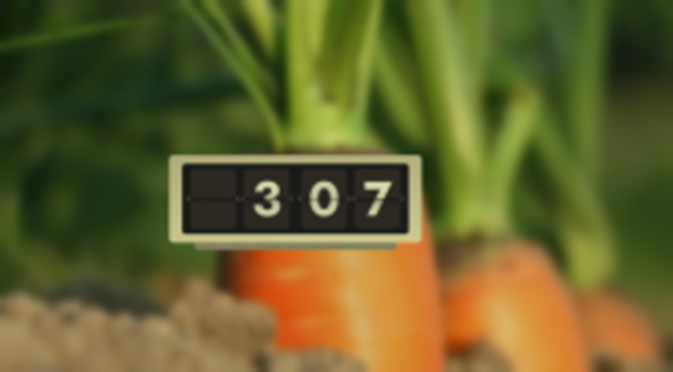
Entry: 3 h 07 min
